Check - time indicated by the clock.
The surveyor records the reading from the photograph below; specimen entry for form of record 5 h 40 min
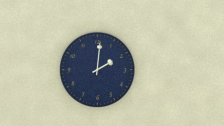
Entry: 2 h 01 min
